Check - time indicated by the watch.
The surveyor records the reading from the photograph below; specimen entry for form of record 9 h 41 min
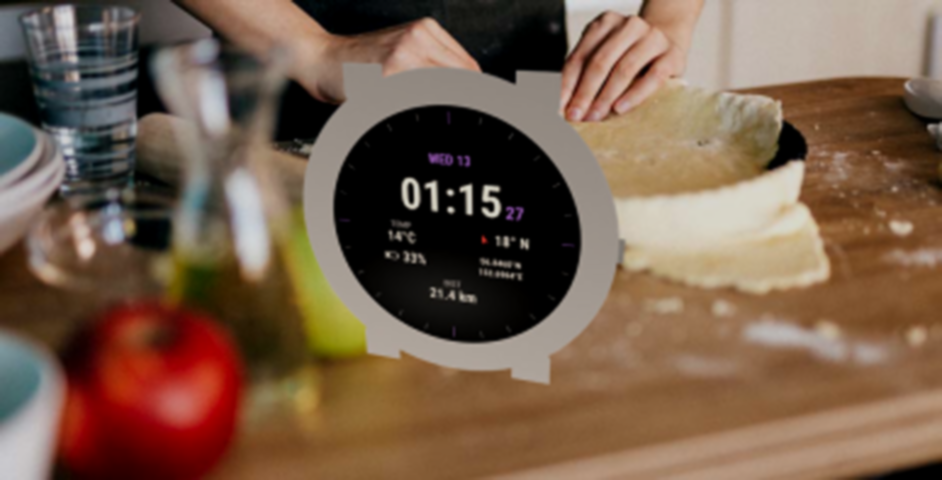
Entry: 1 h 15 min
